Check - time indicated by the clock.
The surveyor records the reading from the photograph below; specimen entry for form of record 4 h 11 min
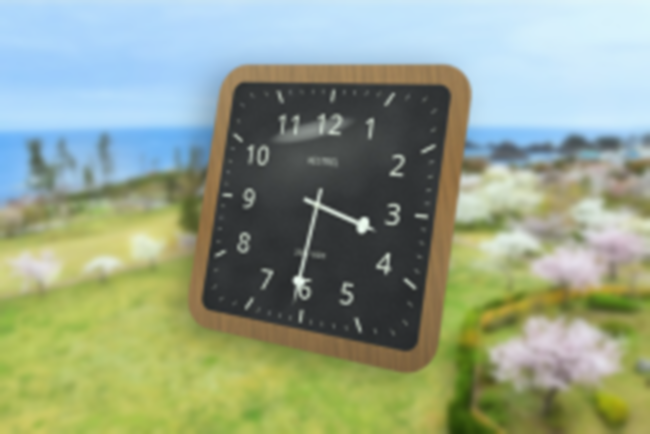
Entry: 3 h 31 min
